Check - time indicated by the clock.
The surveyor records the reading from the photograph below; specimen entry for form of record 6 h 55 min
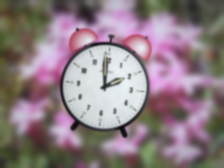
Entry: 1 h 59 min
